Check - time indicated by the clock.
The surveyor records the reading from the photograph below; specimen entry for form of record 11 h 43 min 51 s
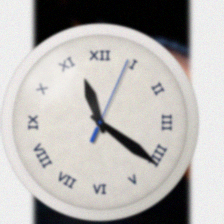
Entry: 11 h 21 min 04 s
